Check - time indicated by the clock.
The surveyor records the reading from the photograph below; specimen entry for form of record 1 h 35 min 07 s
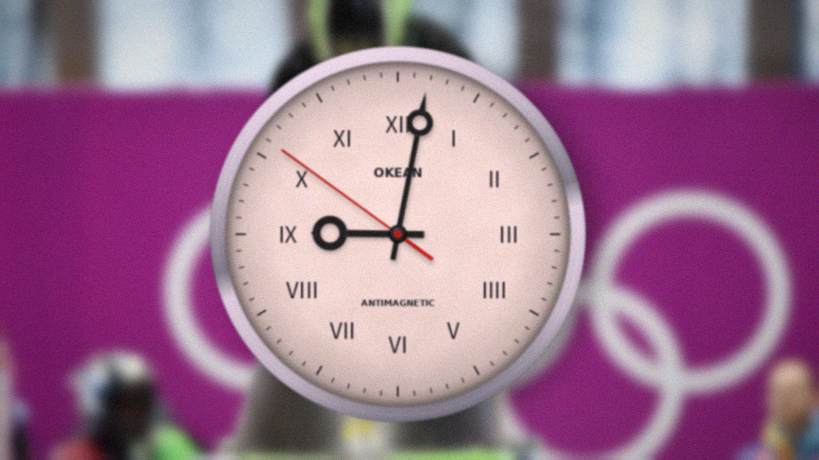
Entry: 9 h 01 min 51 s
